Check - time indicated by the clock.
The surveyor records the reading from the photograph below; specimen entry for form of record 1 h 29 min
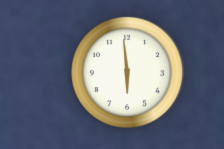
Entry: 5 h 59 min
